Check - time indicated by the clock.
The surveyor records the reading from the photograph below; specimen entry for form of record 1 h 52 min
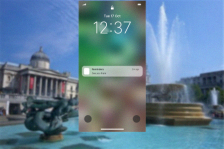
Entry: 12 h 37 min
